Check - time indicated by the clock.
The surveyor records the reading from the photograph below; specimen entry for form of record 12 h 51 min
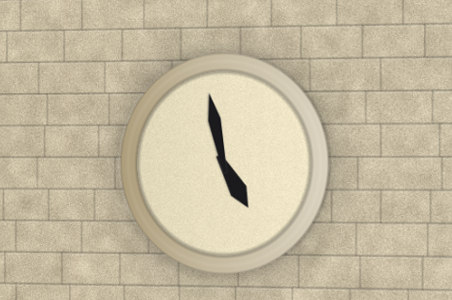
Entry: 4 h 58 min
